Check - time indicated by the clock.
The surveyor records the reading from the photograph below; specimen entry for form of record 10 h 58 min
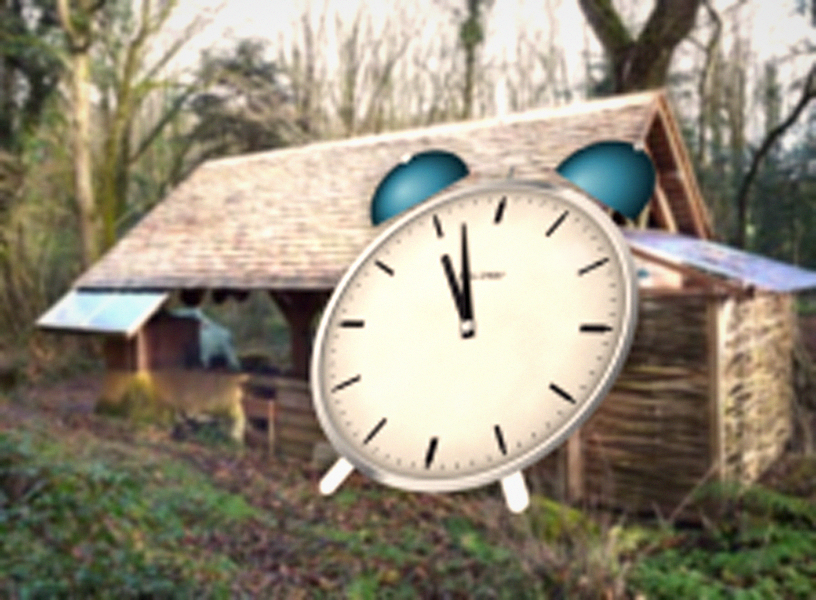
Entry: 10 h 57 min
